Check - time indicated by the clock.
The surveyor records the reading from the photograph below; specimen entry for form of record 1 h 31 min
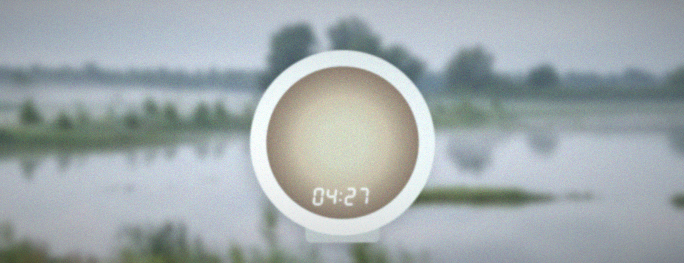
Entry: 4 h 27 min
